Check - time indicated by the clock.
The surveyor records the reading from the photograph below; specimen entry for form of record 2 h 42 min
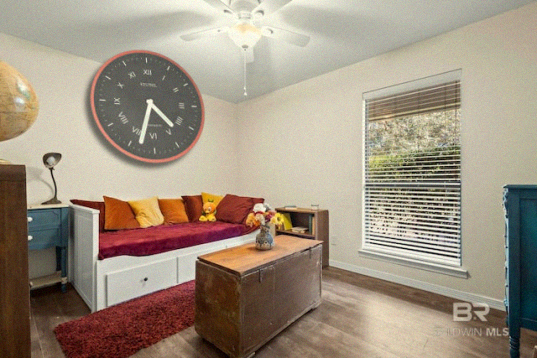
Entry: 4 h 33 min
